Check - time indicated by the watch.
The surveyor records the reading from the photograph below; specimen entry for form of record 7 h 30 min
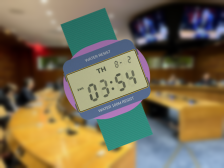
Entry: 3 h 54 min
